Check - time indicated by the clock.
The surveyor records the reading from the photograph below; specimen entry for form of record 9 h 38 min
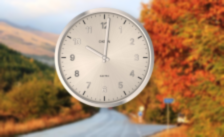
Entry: 10 h 01 min
